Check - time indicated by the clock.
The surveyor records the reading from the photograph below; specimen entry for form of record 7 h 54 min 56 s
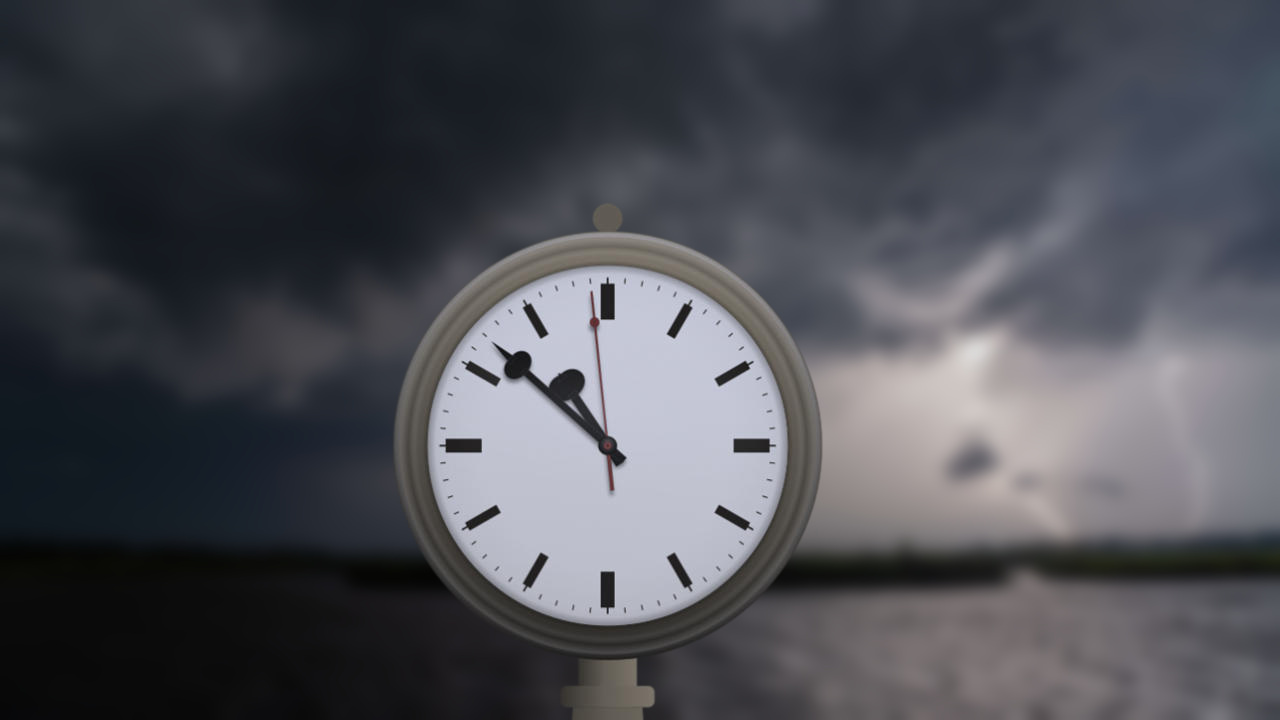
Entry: 10 h 51 min 59 s
